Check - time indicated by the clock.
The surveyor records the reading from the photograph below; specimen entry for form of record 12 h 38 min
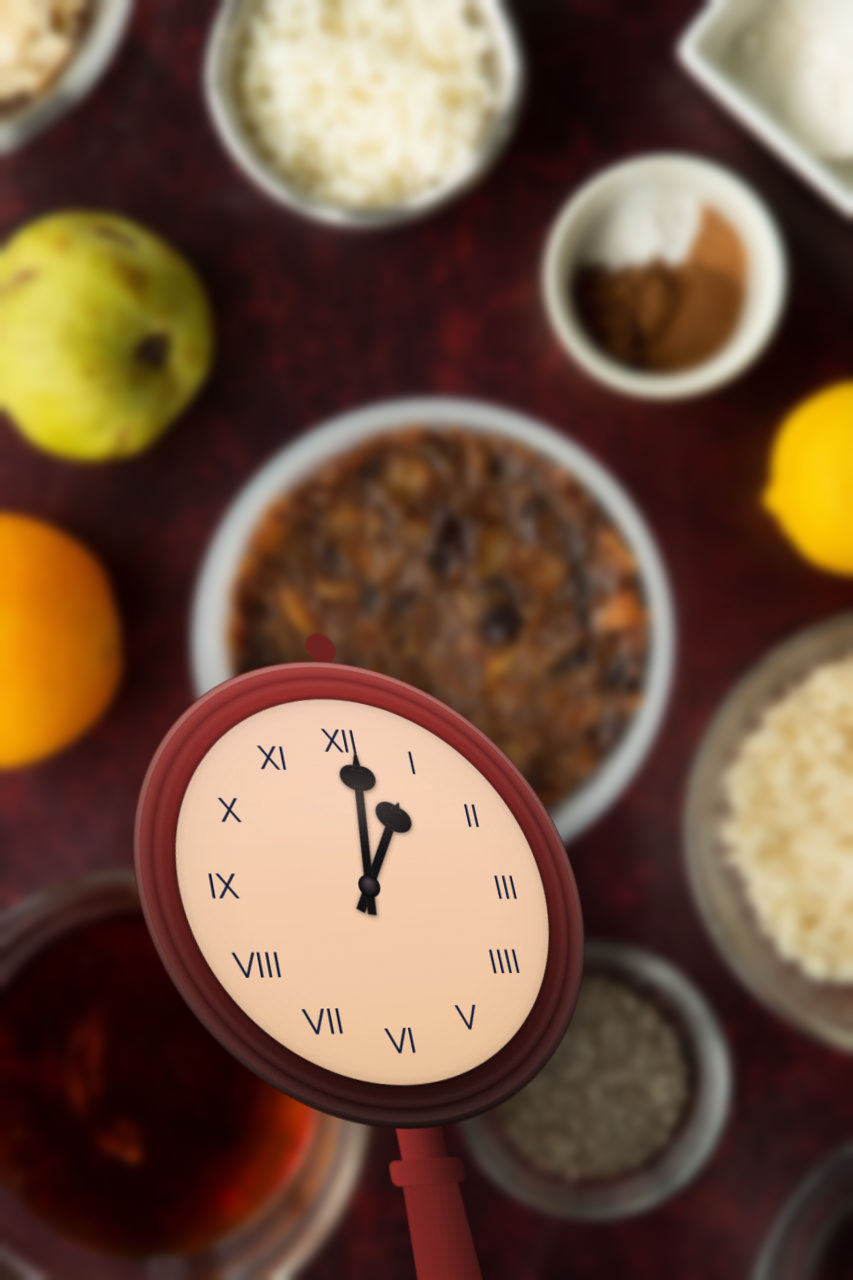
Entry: 1 h 01 min
